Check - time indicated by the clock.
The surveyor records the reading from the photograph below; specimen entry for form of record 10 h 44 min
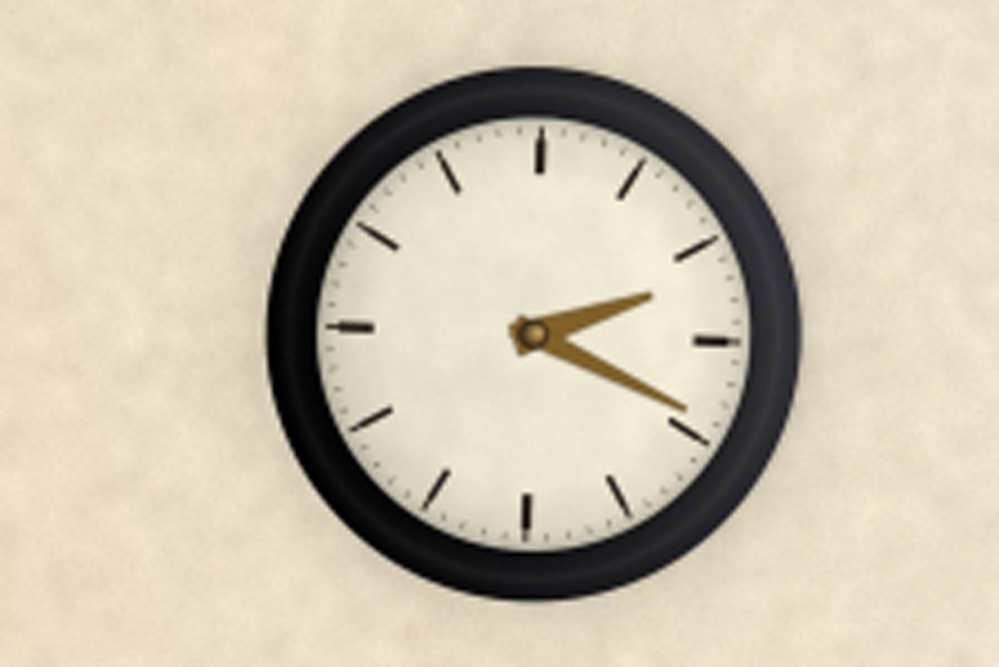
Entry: 2 h 19 min
